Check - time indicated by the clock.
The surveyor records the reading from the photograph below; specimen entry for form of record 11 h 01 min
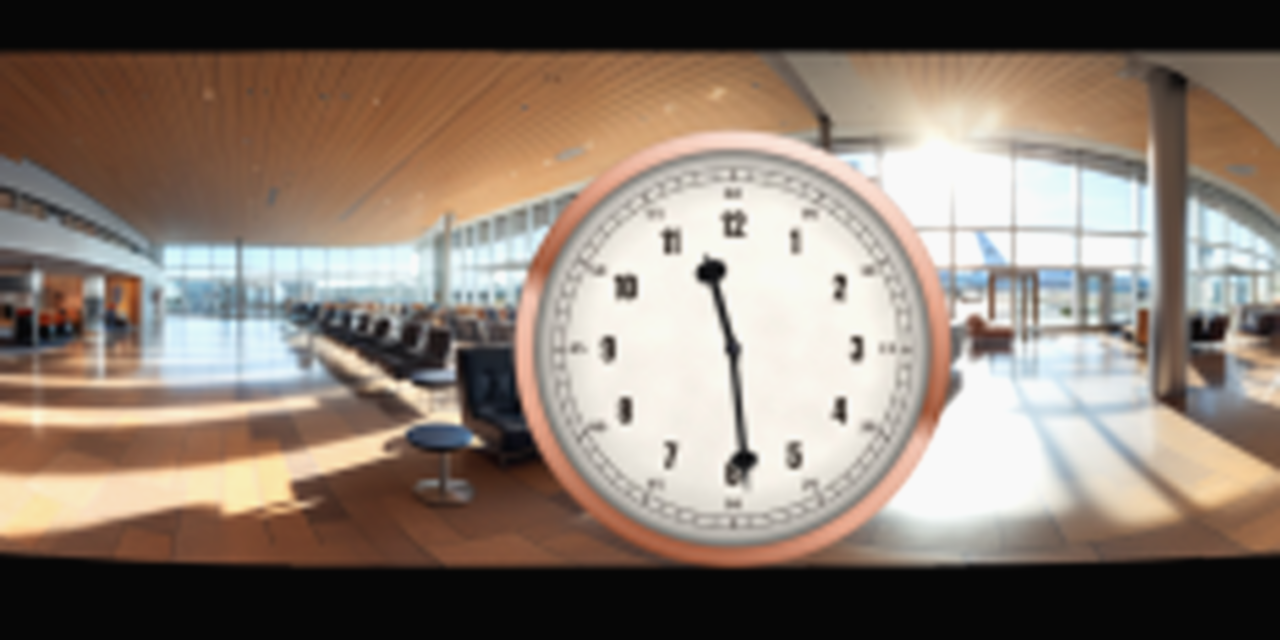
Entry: 11 h 29 min
